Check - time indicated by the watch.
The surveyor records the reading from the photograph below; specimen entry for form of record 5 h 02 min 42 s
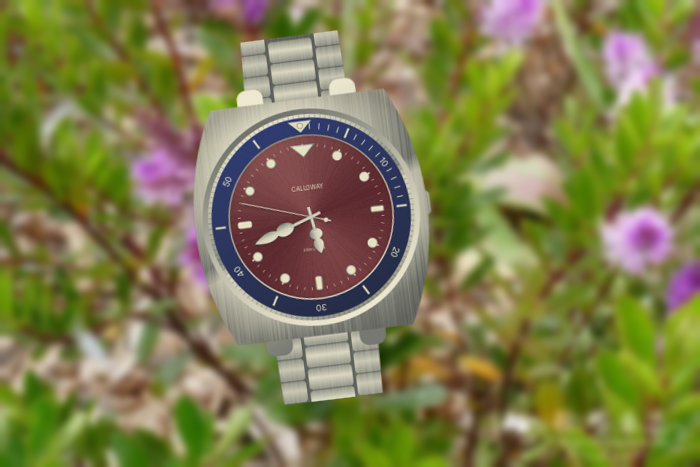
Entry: 5 h 41 min 48 s
